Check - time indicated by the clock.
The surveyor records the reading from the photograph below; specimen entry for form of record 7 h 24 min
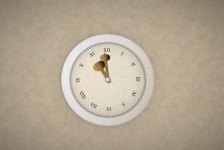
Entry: 10 h 59 min
